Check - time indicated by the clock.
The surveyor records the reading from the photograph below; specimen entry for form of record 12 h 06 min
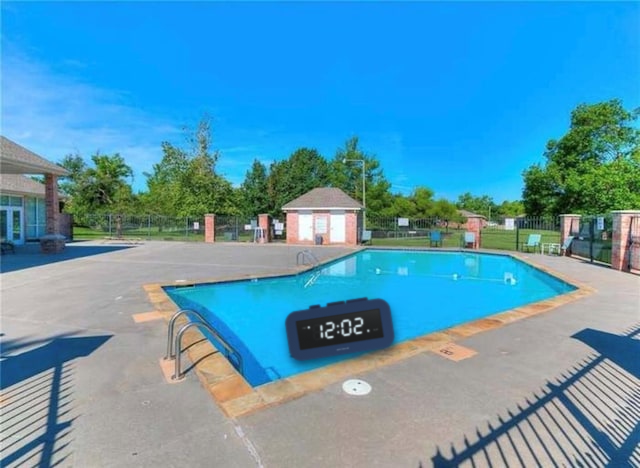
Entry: 12 h 02 min
